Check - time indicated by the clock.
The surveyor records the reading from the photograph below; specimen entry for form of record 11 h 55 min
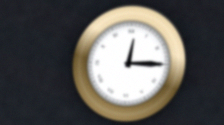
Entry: 12 h 15 min
